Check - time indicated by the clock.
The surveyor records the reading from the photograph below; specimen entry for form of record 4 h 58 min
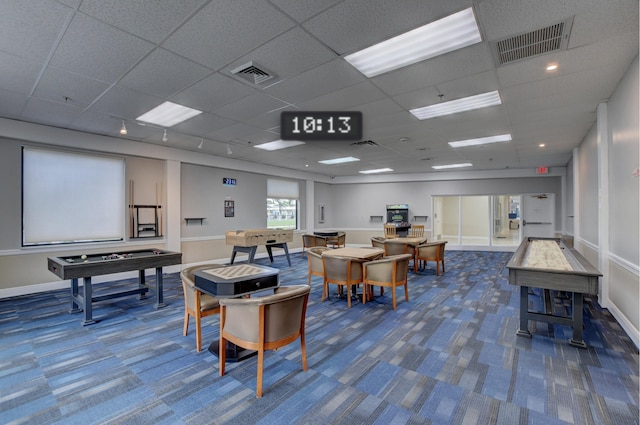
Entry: 10 h 13 min
